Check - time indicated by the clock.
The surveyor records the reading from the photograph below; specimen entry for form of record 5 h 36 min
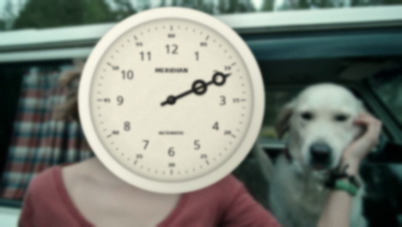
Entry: 2 h 11 min
